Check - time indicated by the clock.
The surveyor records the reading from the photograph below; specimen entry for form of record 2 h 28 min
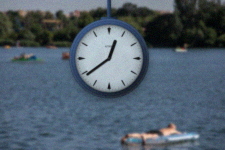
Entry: 12 h 39 min
